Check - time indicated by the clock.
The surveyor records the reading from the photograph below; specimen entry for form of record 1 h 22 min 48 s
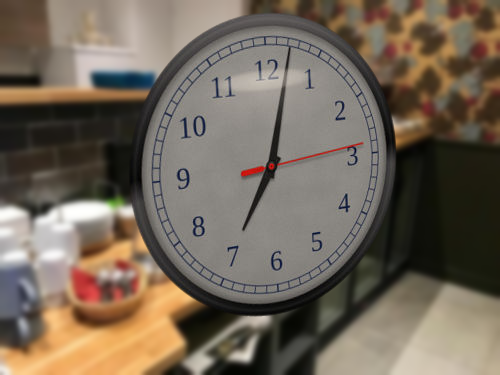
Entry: 7 h 02 min 14 s
